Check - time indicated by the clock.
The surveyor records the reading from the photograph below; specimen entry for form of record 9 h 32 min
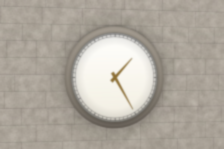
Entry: 1 h 25 min
